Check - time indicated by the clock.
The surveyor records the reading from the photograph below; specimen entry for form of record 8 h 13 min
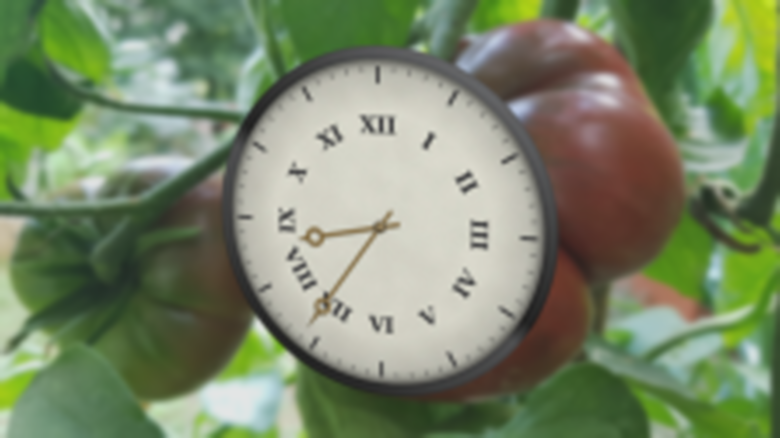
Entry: 8 h 36 min
